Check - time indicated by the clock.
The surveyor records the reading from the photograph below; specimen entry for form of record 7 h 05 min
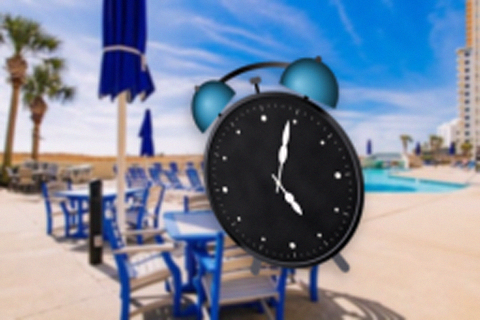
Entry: 5 h 04 min
